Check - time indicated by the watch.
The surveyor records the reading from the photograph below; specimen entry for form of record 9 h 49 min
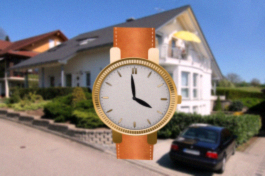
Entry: 3 h 59 min
